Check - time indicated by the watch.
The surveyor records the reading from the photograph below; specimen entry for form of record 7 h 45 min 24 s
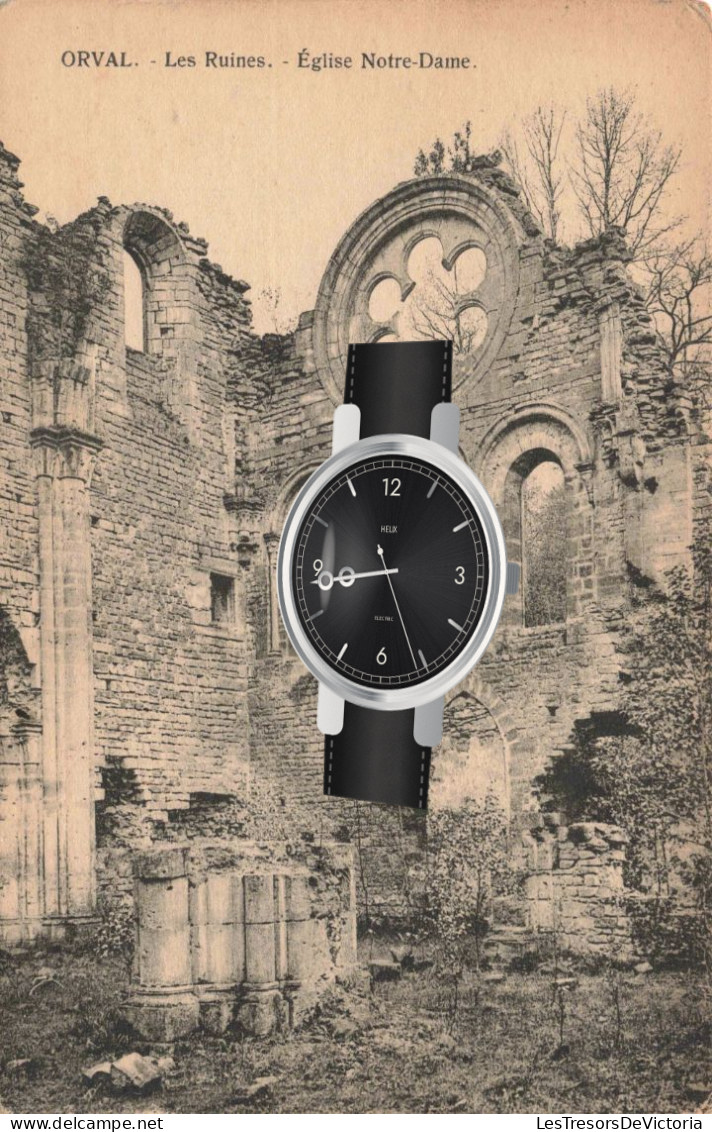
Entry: 8 h 43 min 26 s
